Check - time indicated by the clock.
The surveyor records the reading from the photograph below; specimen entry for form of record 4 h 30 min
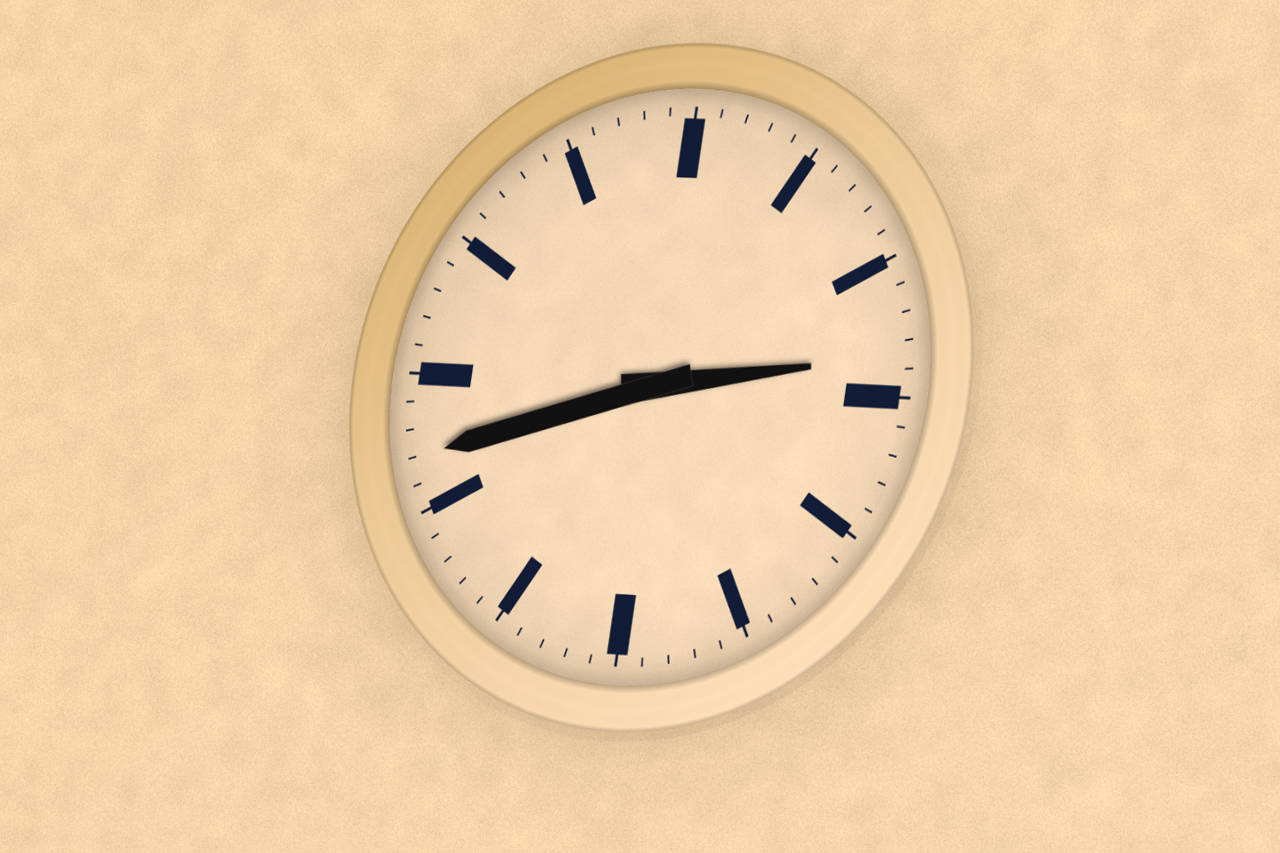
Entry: 2 h 42 min
